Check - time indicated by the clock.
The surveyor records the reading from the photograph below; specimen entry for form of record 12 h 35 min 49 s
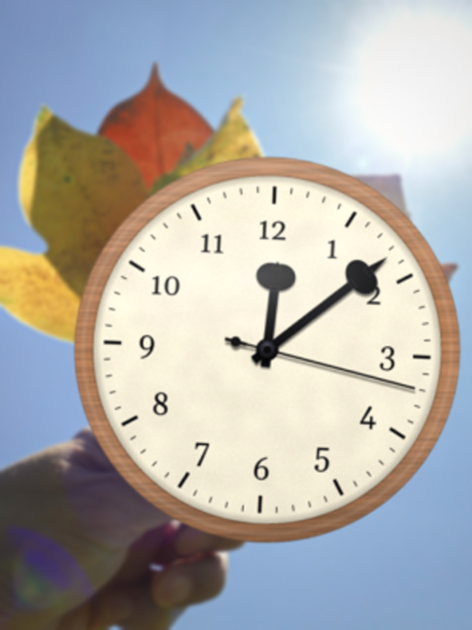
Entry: 12 h 08 min 17 s
